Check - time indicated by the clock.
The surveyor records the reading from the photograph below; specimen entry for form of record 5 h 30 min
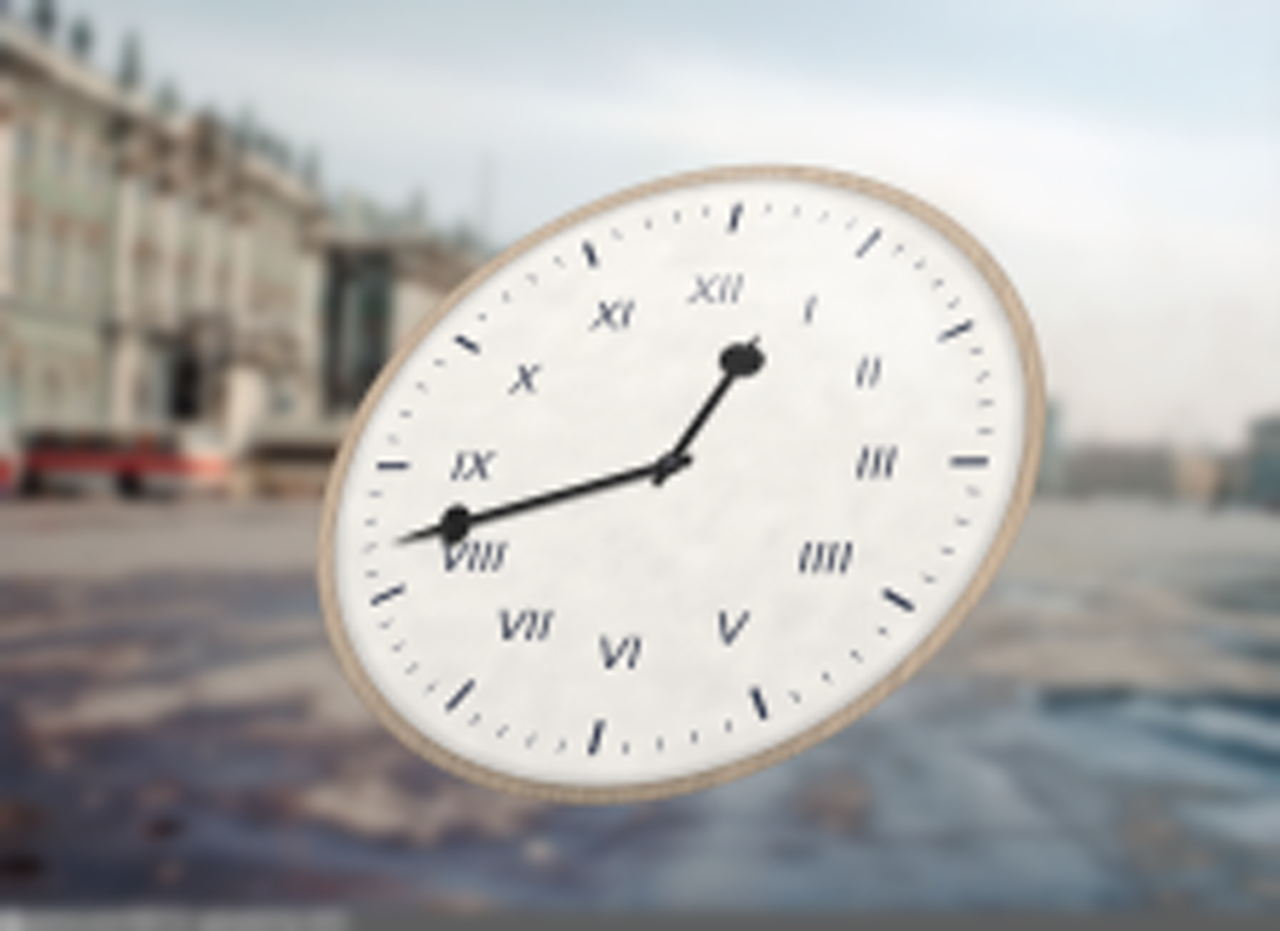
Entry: 12 h 42 min
